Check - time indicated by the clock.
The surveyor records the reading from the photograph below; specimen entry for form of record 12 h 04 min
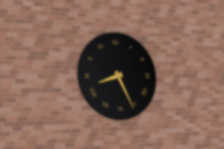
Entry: 8 h 26 min
